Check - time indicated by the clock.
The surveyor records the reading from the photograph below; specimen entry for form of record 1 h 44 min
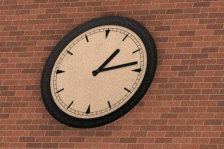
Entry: 1 h 13 min
